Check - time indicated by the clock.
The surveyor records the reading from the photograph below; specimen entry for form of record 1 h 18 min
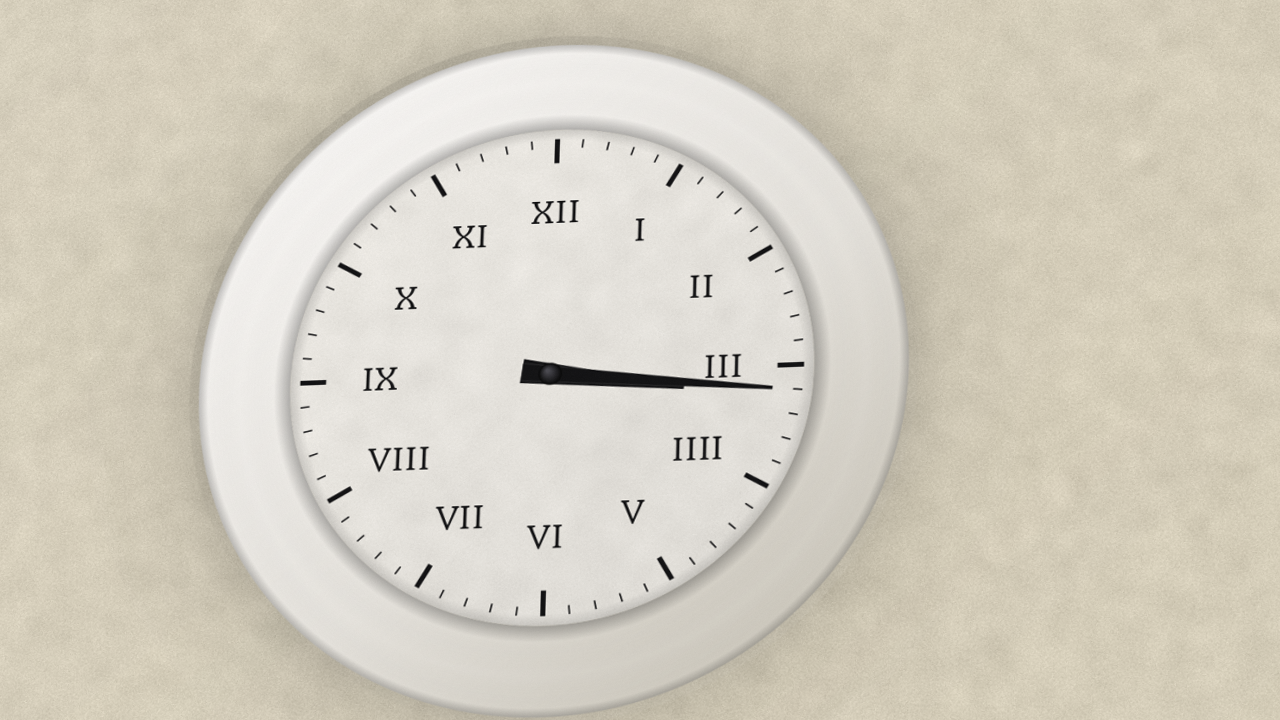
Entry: 3 h 16 min
